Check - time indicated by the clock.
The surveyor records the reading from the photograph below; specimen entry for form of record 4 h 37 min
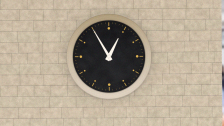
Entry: 12 h 55 min
